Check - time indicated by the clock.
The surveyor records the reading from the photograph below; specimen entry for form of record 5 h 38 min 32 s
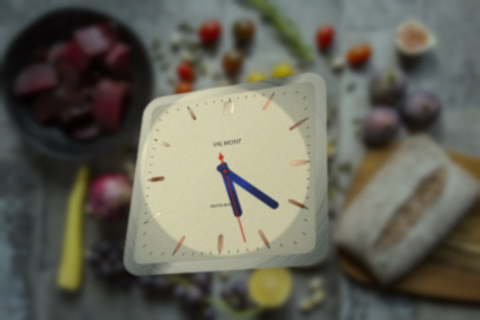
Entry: 5 h 21 min 27 s
